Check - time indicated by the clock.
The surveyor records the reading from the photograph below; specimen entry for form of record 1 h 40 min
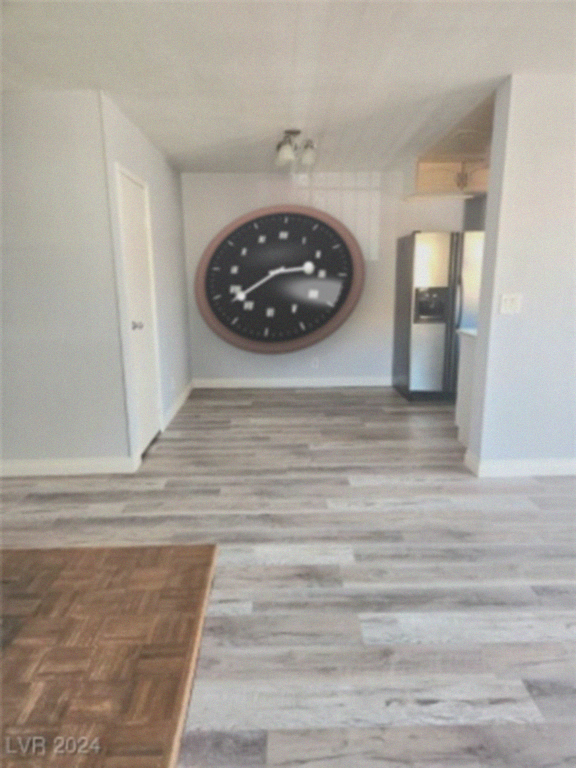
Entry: 2 h 38 min
